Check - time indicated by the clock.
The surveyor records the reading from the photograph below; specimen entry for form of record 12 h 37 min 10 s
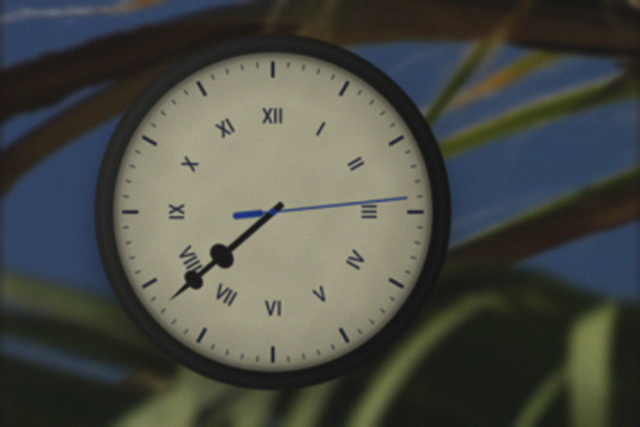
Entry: 7 h 38 min 14 s
